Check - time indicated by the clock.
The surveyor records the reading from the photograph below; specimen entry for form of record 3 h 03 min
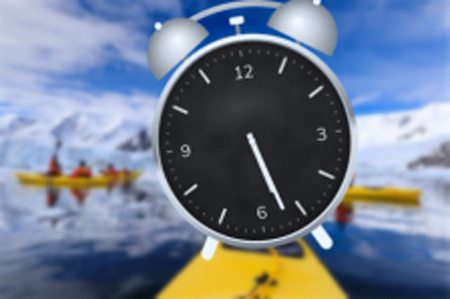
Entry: 5 h 27 min
